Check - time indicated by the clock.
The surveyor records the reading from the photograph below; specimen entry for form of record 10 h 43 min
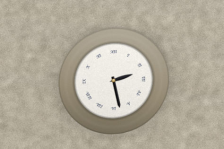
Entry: 2 h 28 min
